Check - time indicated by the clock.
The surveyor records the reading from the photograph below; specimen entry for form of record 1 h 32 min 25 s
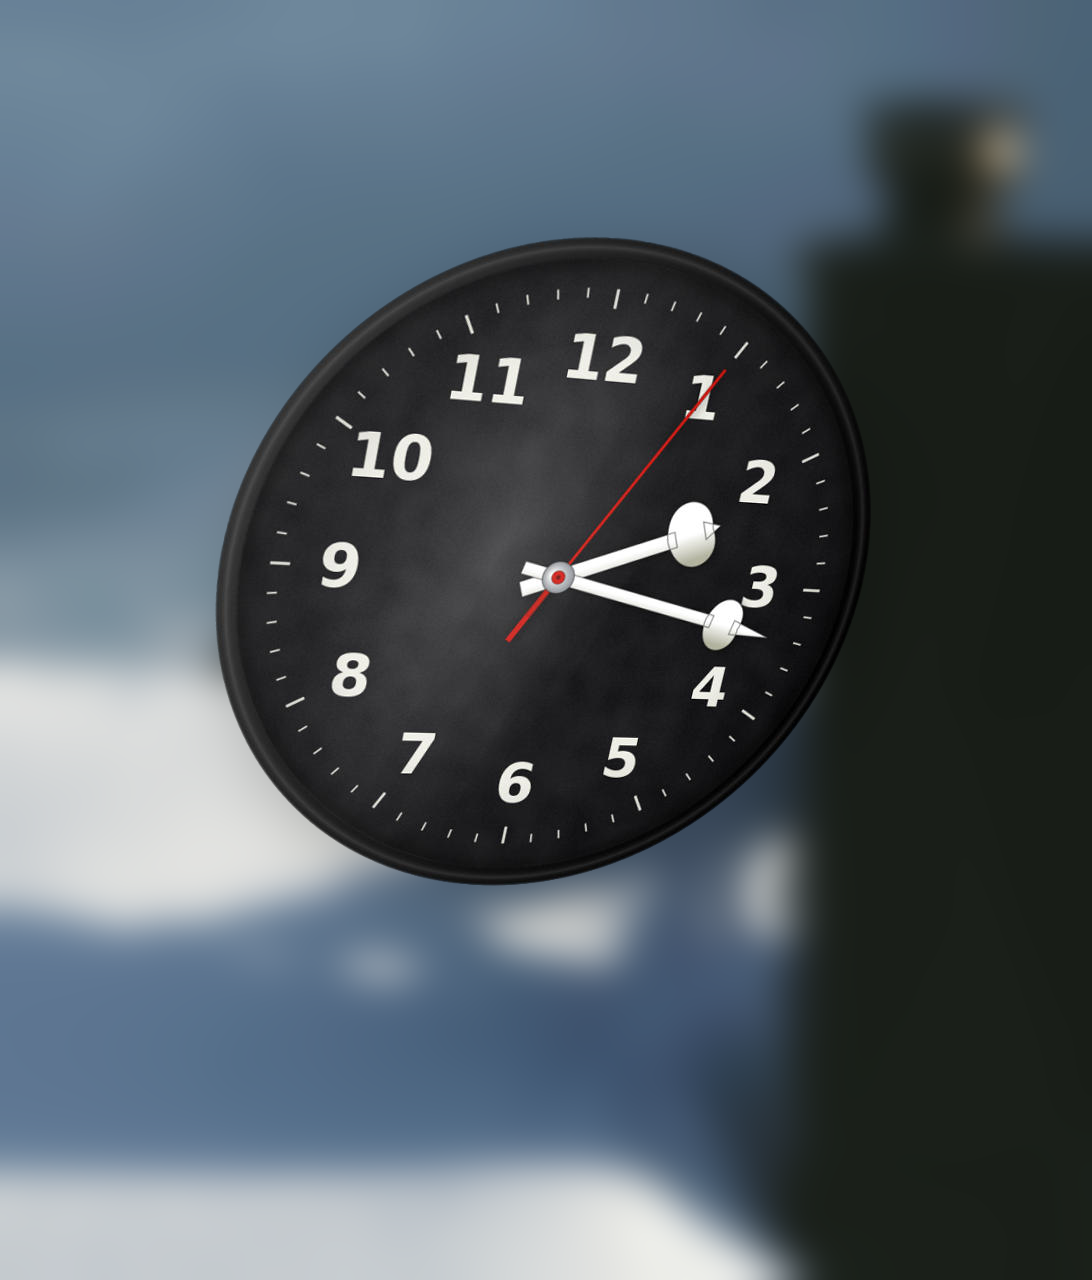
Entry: 2 h 17 min 05 s
